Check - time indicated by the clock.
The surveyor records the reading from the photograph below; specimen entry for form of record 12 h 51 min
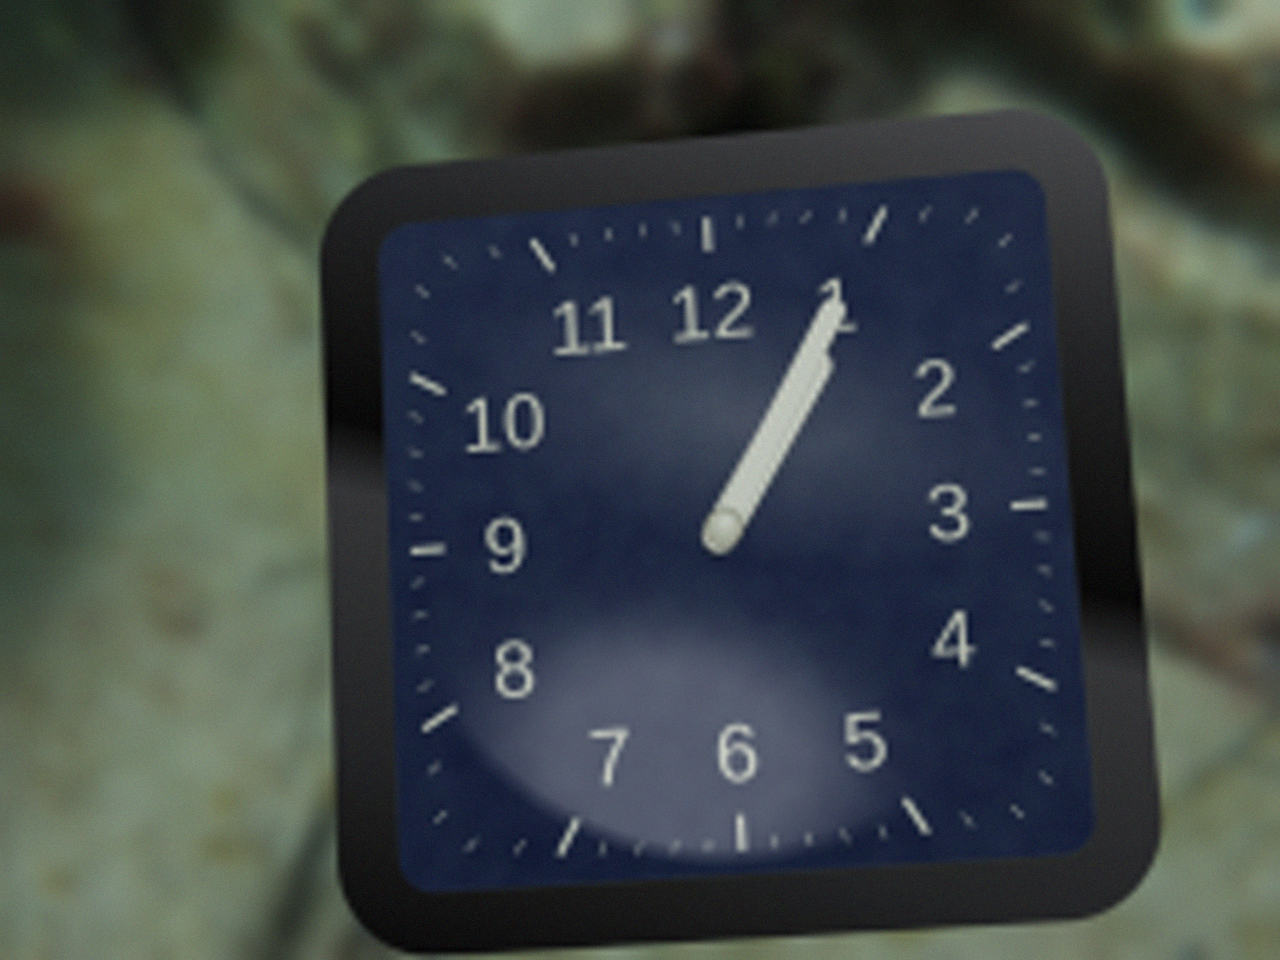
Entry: 1 h 05 min
